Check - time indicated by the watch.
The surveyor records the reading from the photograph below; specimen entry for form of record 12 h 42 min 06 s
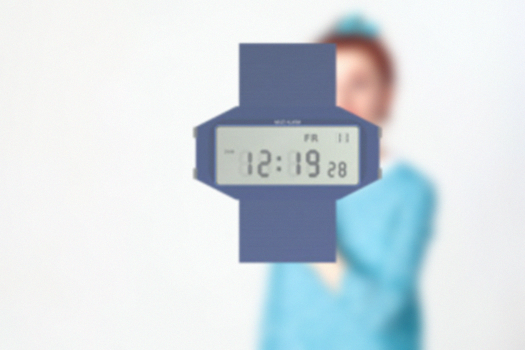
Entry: 12 h 19 min 28 s
